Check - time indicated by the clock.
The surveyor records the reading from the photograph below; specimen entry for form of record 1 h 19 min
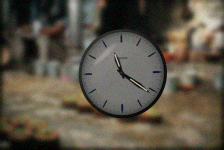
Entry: 11 h 21 min
